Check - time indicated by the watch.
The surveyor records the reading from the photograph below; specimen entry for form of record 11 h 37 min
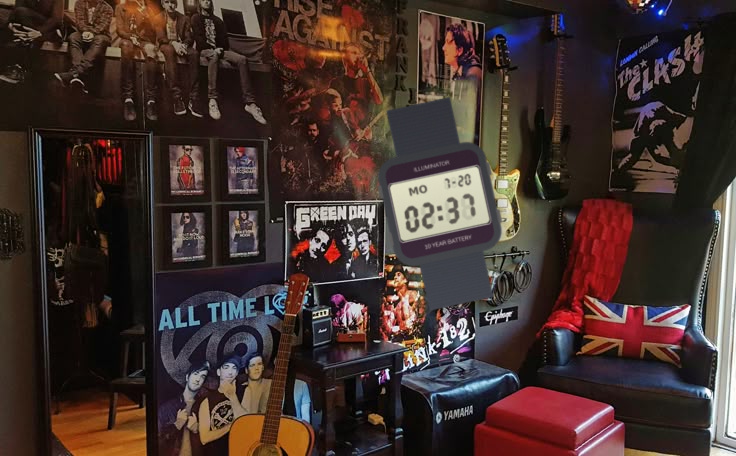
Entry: 2 h 37 min
